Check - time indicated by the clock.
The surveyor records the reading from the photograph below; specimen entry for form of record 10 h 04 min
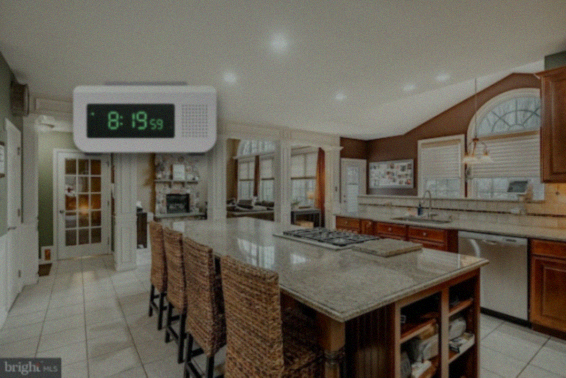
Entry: 8 h 19 min
